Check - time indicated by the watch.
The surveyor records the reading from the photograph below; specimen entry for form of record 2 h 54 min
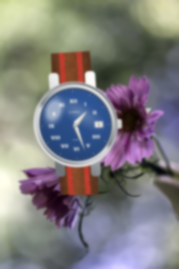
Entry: 1 h 27 min
